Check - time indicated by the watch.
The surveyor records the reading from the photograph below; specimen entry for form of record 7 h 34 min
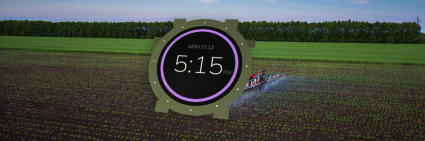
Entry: 5 h 15 min
